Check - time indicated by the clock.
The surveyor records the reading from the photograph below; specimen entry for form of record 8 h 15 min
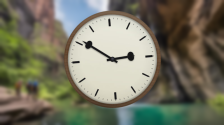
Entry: 2 h 51 min
